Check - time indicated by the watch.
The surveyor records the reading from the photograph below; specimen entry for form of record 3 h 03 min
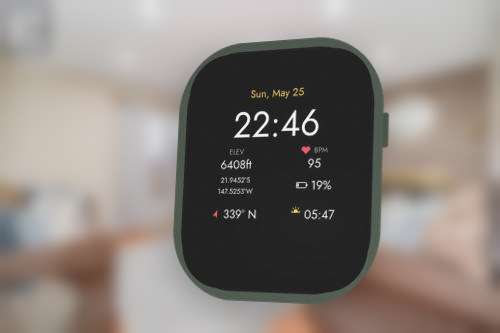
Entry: 22 h 46 min
